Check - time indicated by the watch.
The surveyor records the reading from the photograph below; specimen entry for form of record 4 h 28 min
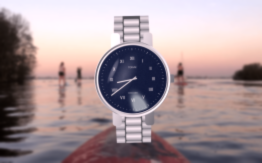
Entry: 8 h 39 min
